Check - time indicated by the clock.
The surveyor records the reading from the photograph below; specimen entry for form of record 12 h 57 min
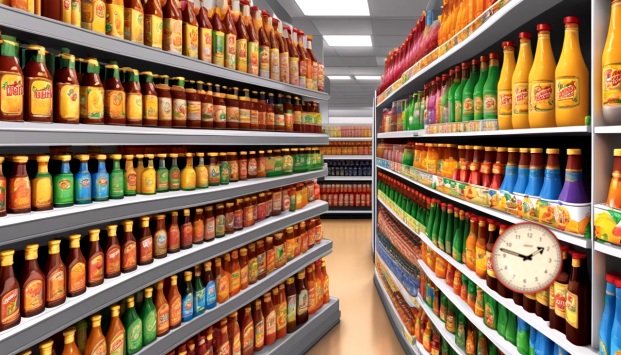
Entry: 1 h 47 min
